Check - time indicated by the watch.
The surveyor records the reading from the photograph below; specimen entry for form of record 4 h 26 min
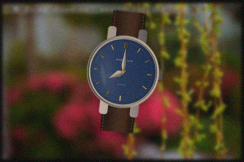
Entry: 8 h 00 min
